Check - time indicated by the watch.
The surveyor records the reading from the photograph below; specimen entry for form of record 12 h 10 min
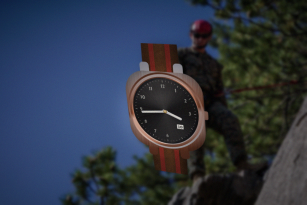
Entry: 3 h 44 min
